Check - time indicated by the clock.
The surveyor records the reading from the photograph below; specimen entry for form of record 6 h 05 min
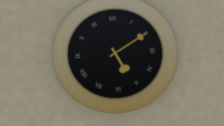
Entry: 5 h 10 min
